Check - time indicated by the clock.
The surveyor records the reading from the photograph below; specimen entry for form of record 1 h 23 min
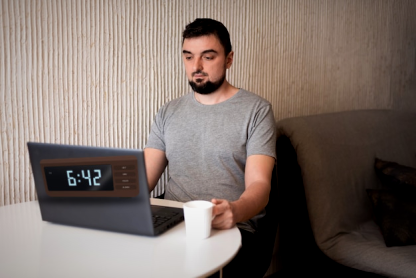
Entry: 6 h 42 min
